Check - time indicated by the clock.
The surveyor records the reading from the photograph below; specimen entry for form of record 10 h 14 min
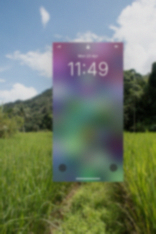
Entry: 11 h 49 min
